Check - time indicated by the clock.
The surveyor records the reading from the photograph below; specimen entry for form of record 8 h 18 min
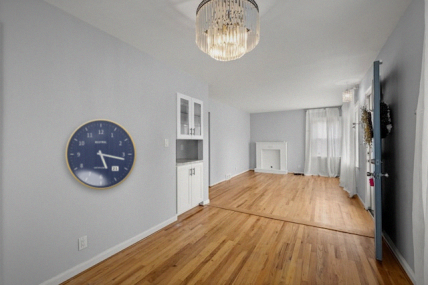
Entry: 5 h 17 min
